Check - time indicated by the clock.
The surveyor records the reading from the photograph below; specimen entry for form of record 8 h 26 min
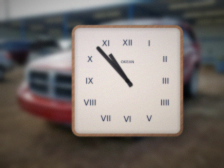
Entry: 10 h 53 min
